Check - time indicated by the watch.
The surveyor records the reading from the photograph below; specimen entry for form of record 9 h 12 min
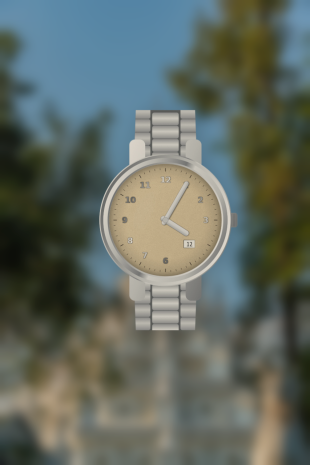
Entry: 4 h 05 min
